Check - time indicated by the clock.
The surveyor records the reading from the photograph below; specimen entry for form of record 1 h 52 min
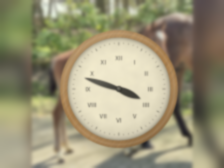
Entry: 3 h 48 min
